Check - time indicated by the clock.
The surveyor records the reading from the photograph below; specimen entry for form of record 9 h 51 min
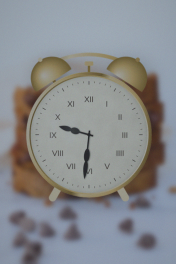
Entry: 9 h 31 min
